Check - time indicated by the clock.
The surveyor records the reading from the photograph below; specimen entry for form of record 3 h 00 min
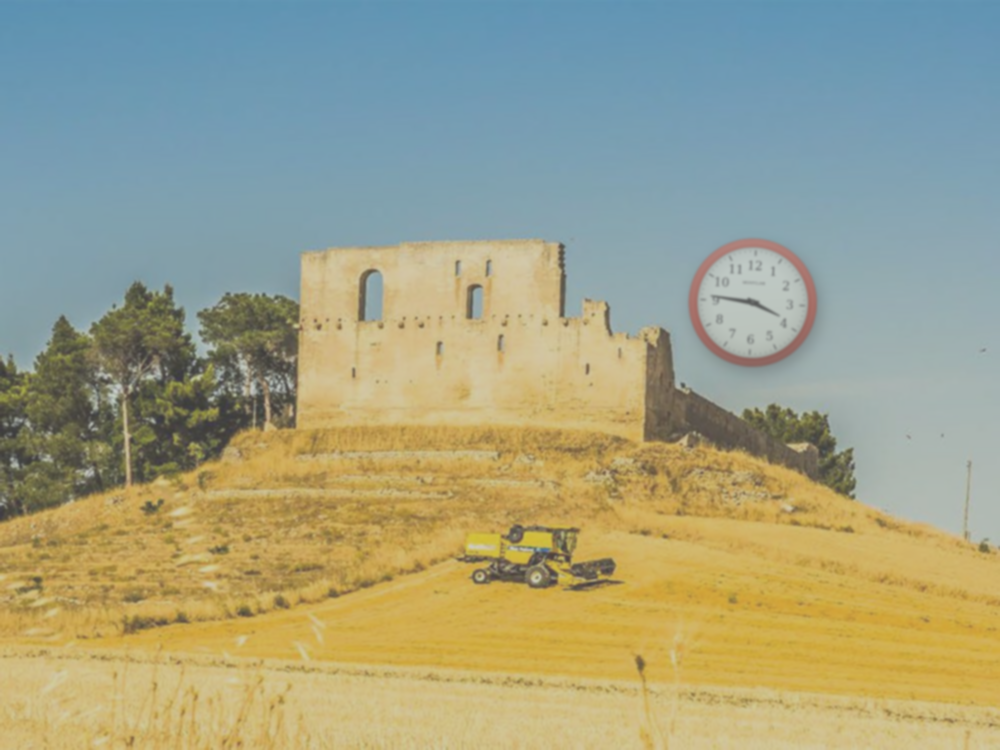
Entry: 3 h 46 min
